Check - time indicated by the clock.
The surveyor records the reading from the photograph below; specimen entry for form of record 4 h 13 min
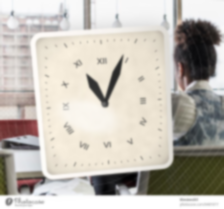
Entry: 11 h 04 min
